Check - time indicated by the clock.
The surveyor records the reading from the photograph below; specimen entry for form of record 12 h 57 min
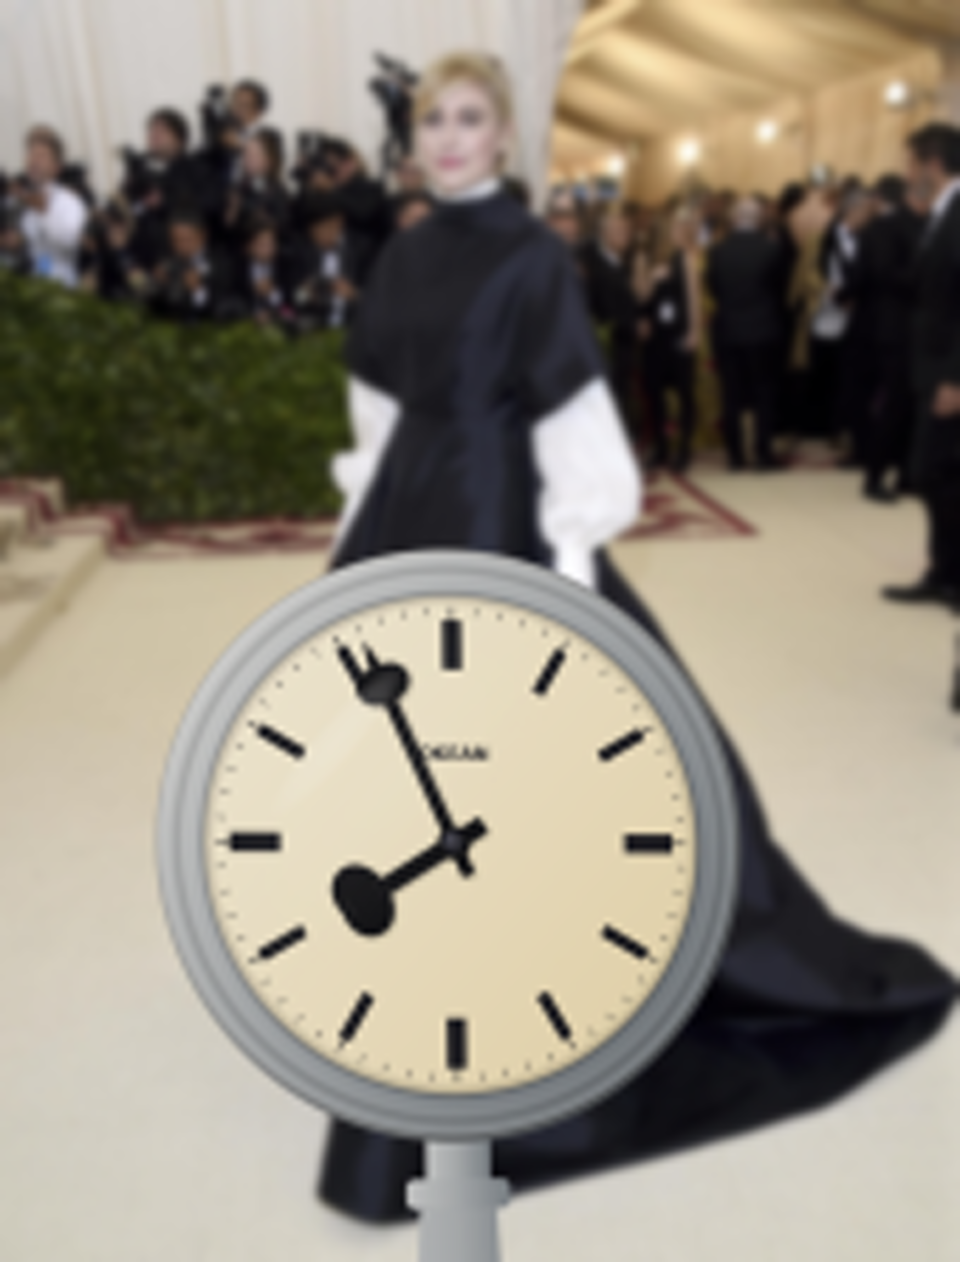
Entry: 7 h 56 min
